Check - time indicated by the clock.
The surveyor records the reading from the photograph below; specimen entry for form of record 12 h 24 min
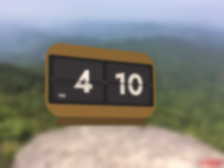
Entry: 4 h 10 min
